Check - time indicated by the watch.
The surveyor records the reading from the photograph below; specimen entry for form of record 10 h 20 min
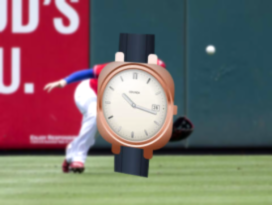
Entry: 10 h 17 min
